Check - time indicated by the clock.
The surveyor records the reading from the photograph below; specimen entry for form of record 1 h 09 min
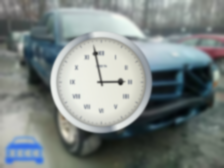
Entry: 2 h 58 min
